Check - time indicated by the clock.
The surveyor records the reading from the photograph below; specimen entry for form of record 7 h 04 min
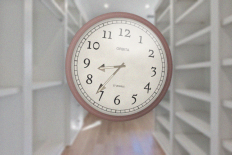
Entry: 8 h 36 min
